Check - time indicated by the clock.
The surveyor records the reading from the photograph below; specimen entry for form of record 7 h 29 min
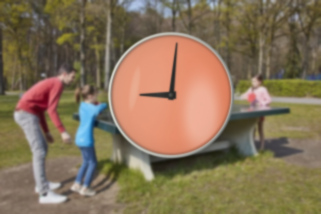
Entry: 9 h 01 min
